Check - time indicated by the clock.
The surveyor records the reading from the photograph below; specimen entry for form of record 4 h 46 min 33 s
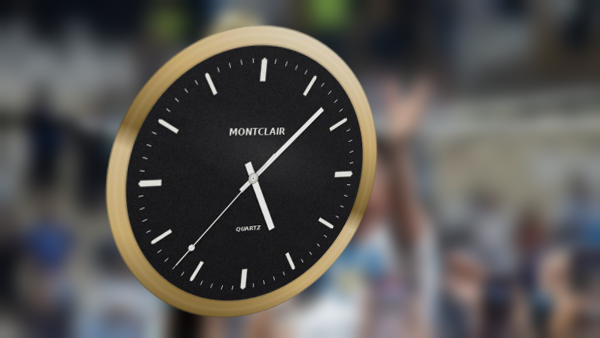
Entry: 5 h 07 min 37 s
